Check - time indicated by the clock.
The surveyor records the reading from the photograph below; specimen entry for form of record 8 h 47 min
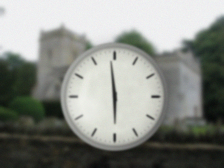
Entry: 5 h 59 min
